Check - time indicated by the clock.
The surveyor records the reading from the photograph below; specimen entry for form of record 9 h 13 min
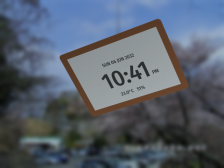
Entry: 10 h 41 min
